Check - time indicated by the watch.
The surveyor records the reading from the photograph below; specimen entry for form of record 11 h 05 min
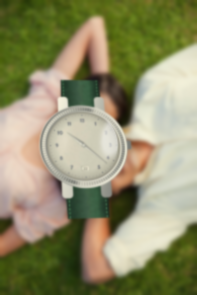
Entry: 10 h 22 min
